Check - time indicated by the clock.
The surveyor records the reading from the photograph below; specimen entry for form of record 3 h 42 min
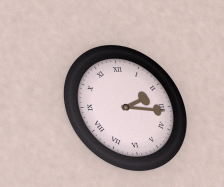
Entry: 2 h 16 min
